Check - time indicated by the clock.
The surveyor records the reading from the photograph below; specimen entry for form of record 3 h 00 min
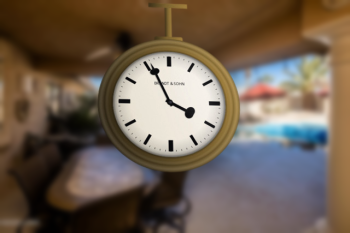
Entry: 3 h 56 min
